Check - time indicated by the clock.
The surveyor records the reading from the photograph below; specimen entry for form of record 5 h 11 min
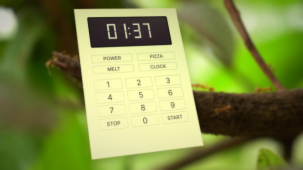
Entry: 1 h 37 min
